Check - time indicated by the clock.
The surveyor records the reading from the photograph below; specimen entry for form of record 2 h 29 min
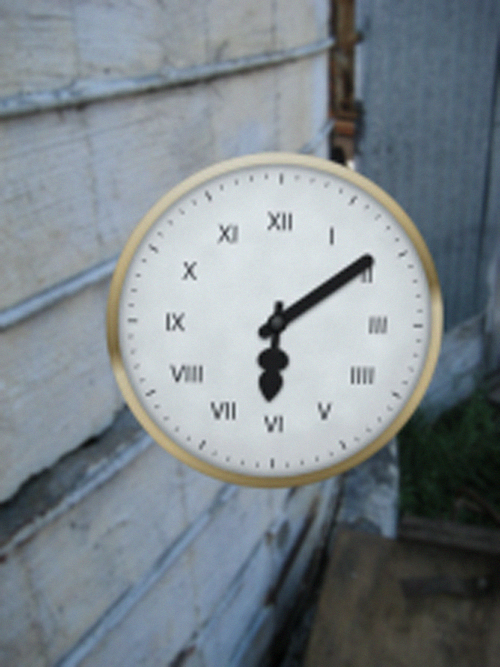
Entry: 6 h 09 min
